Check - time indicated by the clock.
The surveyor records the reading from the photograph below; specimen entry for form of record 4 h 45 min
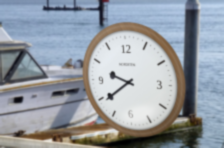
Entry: 9 h 39 min
